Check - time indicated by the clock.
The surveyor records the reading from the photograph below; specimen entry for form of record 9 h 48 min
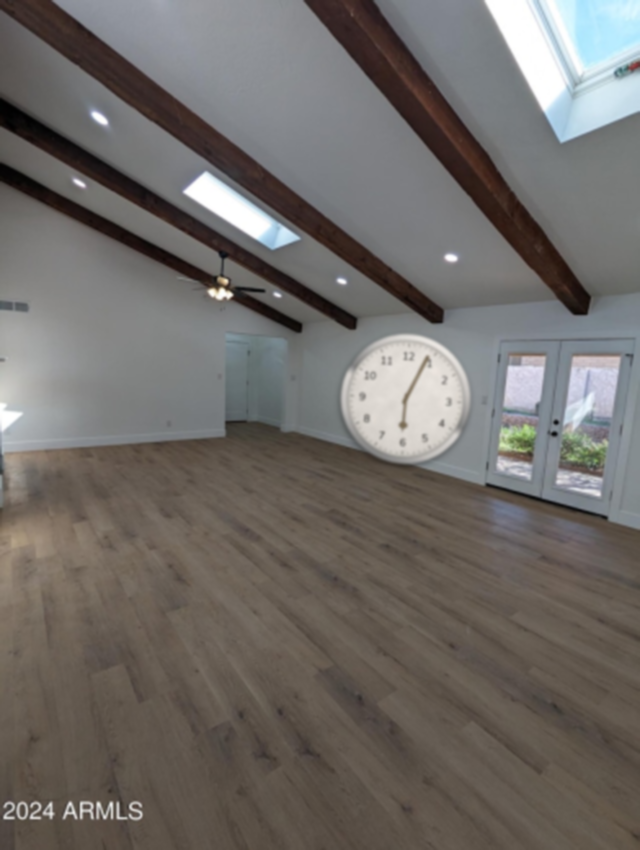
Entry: 6 h 04 min
